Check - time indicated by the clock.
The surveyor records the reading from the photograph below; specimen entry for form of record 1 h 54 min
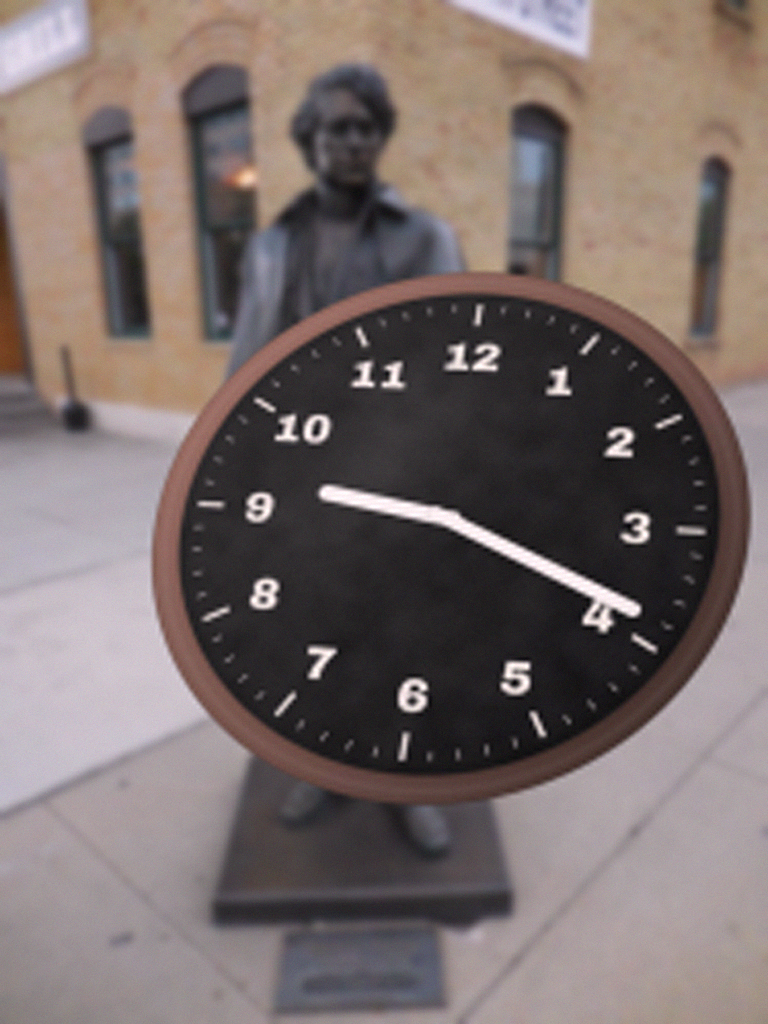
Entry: 9 h 19 min
